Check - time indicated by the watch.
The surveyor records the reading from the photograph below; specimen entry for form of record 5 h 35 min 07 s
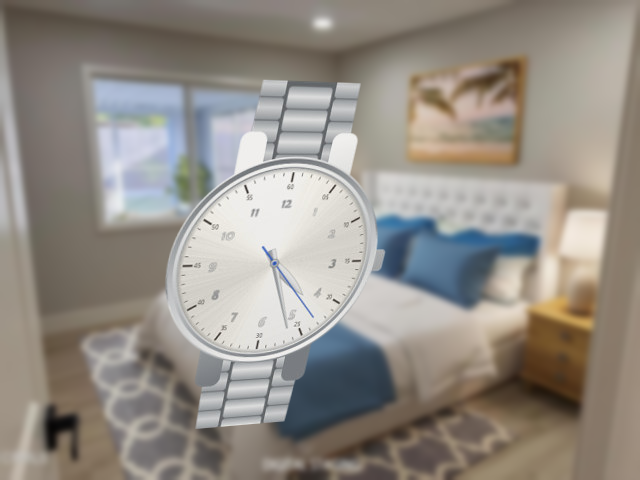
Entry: 4 h 26 min 23 s
